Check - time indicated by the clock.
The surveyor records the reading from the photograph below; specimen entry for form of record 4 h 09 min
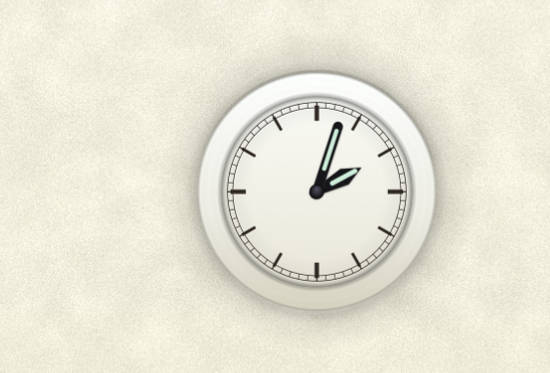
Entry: 2 h 03 min
